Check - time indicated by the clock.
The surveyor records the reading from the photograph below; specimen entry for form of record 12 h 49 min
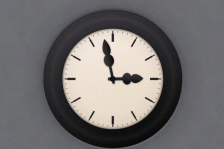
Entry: 2 h 58 min
